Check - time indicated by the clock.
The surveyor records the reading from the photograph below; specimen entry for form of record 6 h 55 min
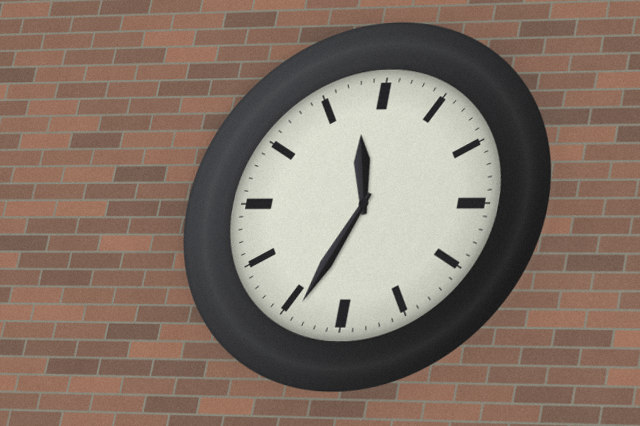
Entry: 11 h 34 min
